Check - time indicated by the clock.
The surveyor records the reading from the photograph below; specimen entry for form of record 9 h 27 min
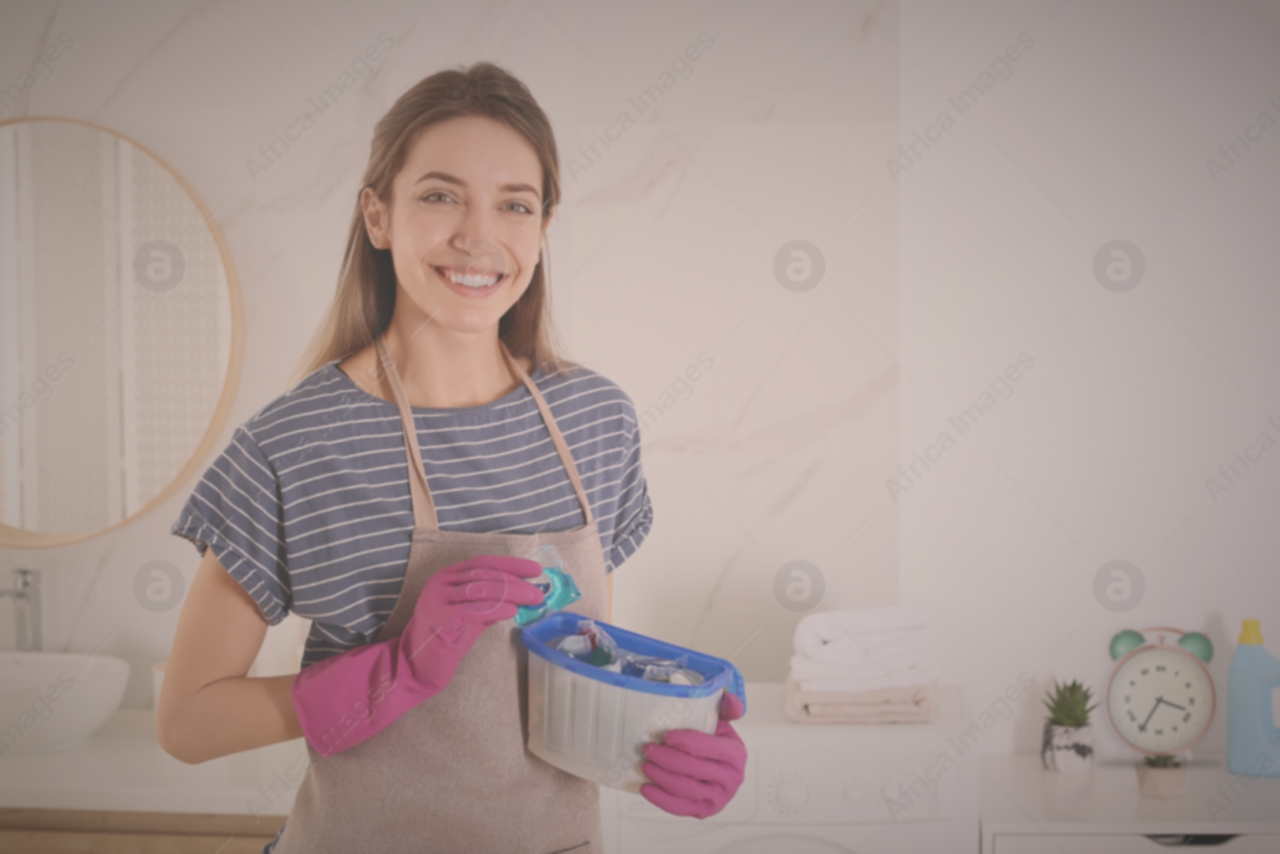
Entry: 3 h 35 min
